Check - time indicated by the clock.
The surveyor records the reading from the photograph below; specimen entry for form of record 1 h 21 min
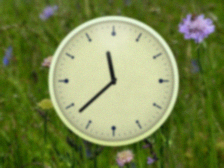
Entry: 11 h 38 min
